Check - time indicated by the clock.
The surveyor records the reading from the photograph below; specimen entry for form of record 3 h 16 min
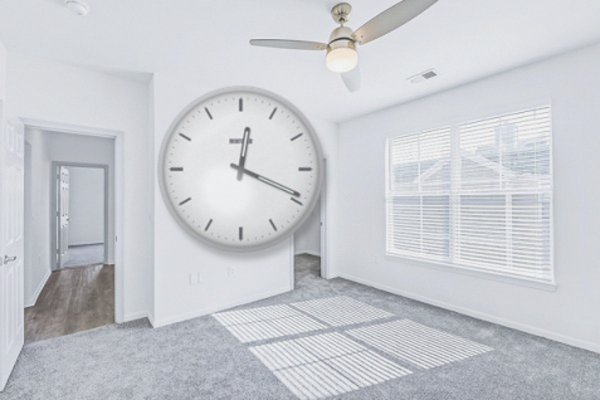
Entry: 12 h 19 min
